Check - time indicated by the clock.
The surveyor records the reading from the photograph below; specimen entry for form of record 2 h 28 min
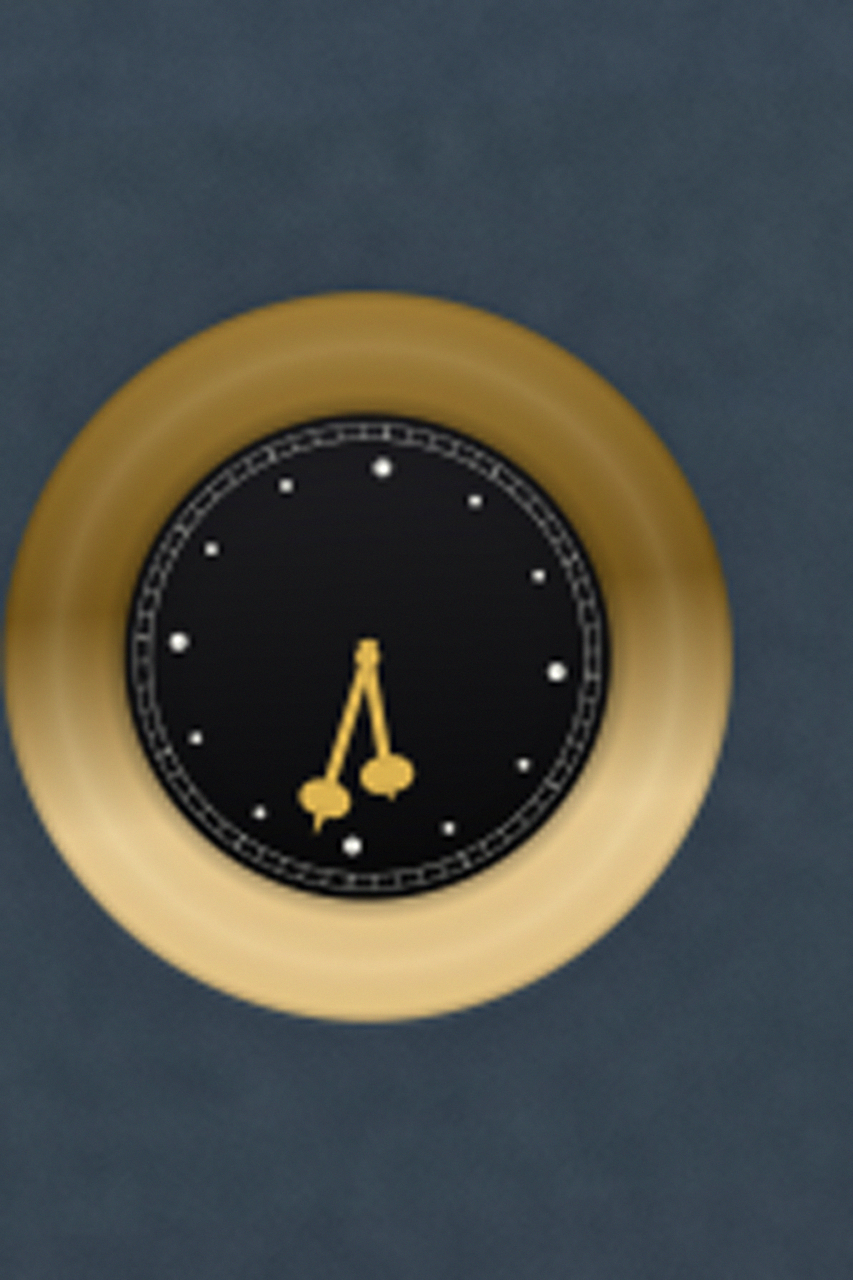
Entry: 5 h 32 min
